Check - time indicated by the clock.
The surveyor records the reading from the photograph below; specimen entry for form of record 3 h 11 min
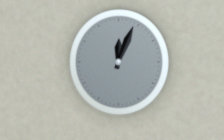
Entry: 12 h 04 min
